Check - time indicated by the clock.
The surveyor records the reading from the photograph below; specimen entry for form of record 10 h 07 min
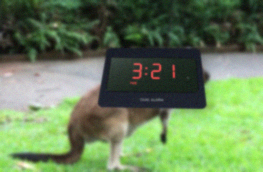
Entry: 3 h 21 min
